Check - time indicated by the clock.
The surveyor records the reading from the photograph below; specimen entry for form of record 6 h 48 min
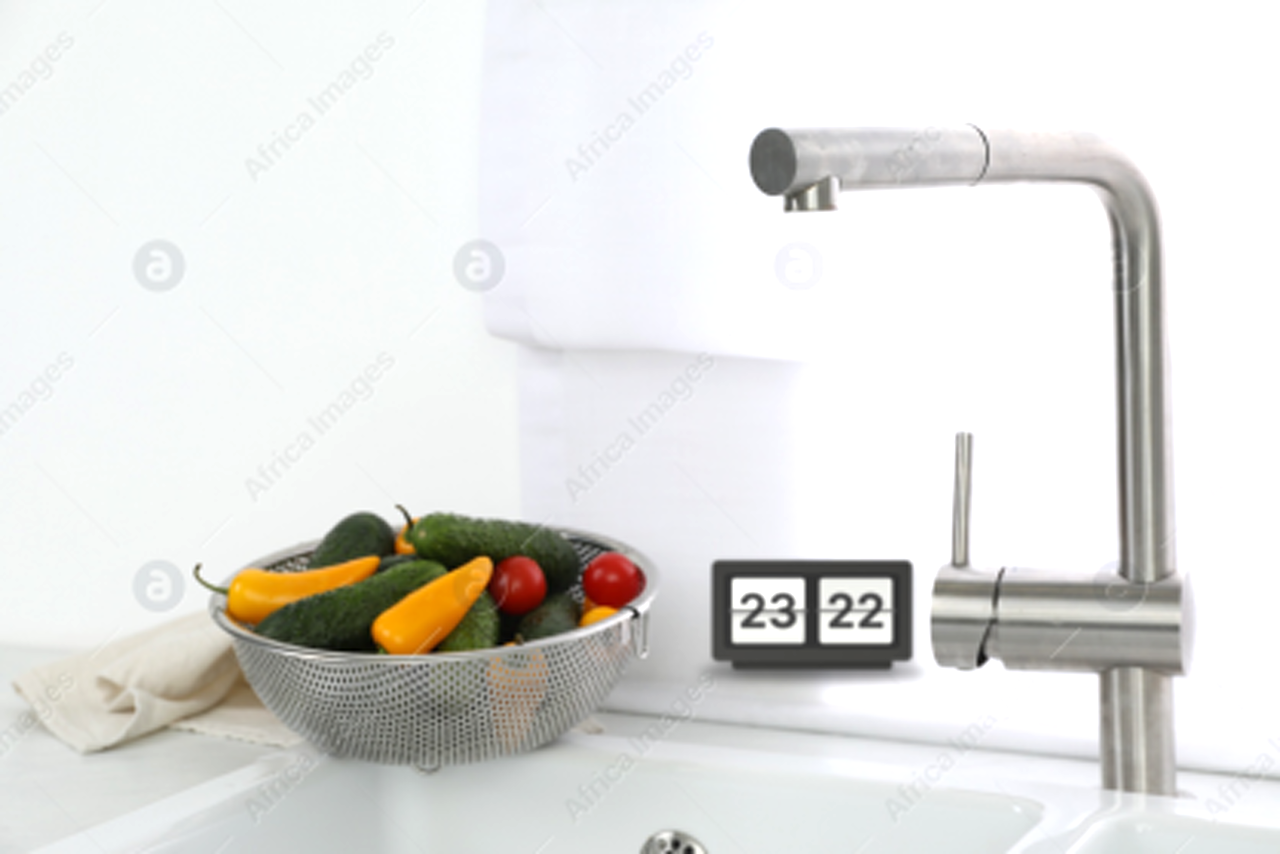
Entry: 23 h 22 min
